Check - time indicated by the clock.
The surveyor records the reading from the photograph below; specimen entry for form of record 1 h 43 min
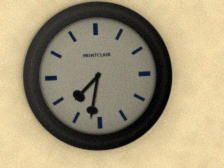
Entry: 7 h 32 min
